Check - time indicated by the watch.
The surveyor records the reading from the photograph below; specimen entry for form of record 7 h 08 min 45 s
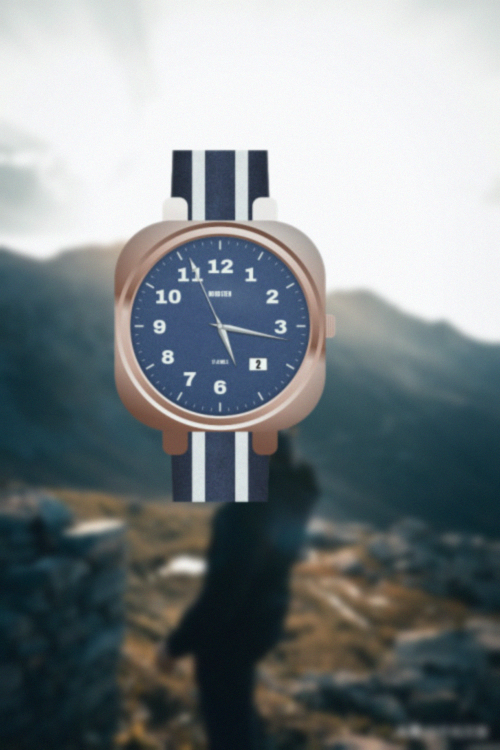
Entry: 5 h 16 min 56 s
